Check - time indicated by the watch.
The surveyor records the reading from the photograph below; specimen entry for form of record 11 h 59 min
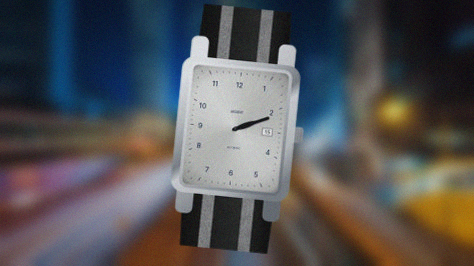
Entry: 2 h 11 min
